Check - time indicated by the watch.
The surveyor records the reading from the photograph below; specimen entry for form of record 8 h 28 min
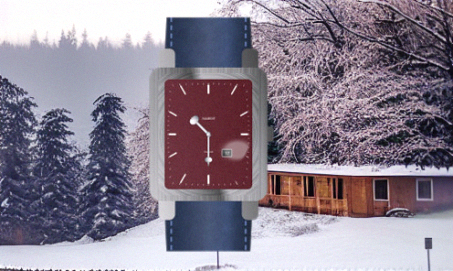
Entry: 10 h 30 min
